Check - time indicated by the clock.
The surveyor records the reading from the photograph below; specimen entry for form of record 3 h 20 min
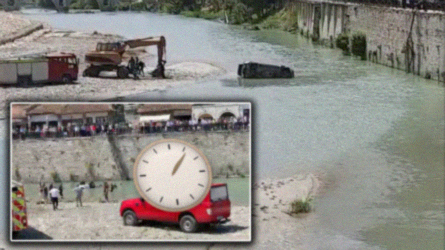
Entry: 1 h 06 min
